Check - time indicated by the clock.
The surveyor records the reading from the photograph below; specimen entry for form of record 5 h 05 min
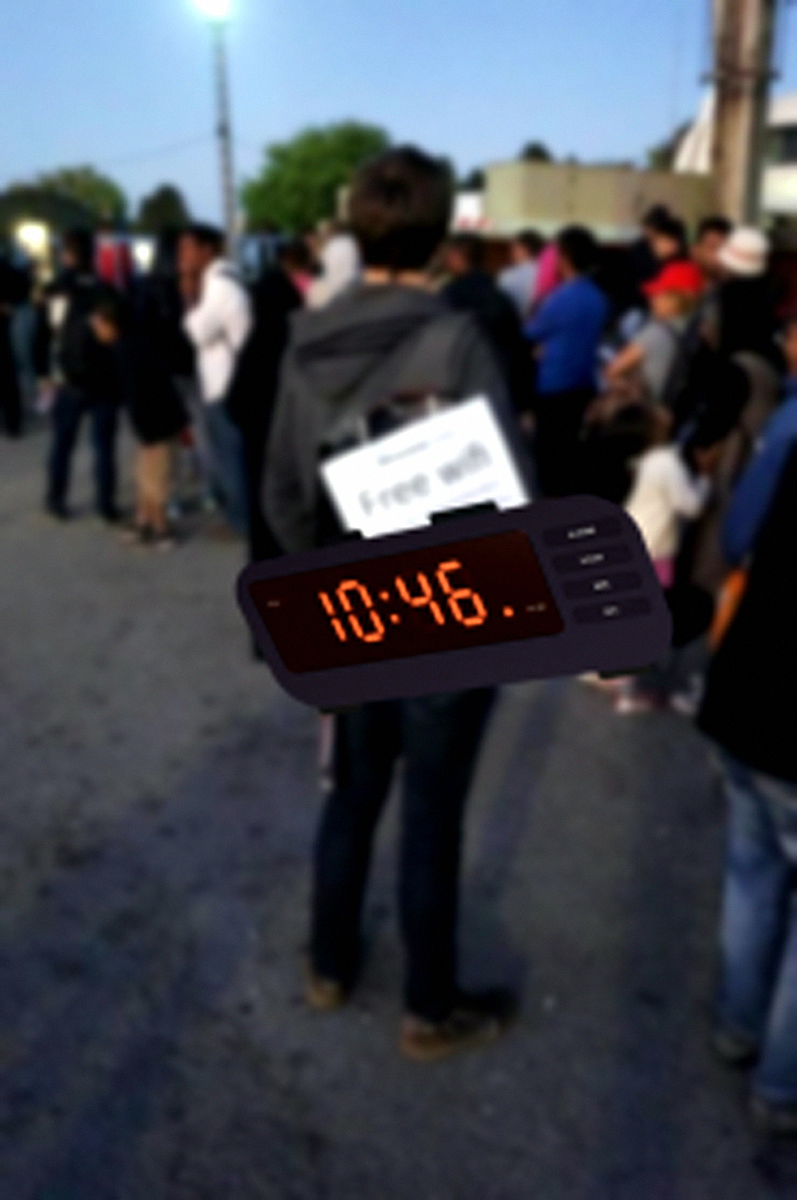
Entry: 10 h 46 min
